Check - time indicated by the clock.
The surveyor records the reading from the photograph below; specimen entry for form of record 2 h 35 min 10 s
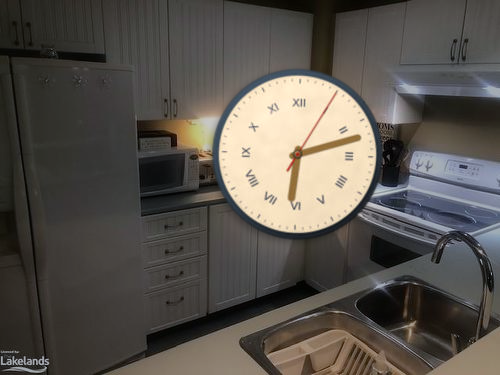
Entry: 6 h 12 min 05 s
